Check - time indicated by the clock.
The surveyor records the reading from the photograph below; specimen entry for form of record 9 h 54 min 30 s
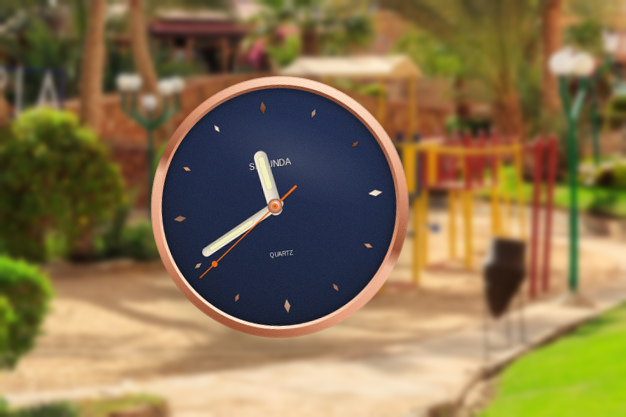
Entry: 11 h 40 min 39 s
